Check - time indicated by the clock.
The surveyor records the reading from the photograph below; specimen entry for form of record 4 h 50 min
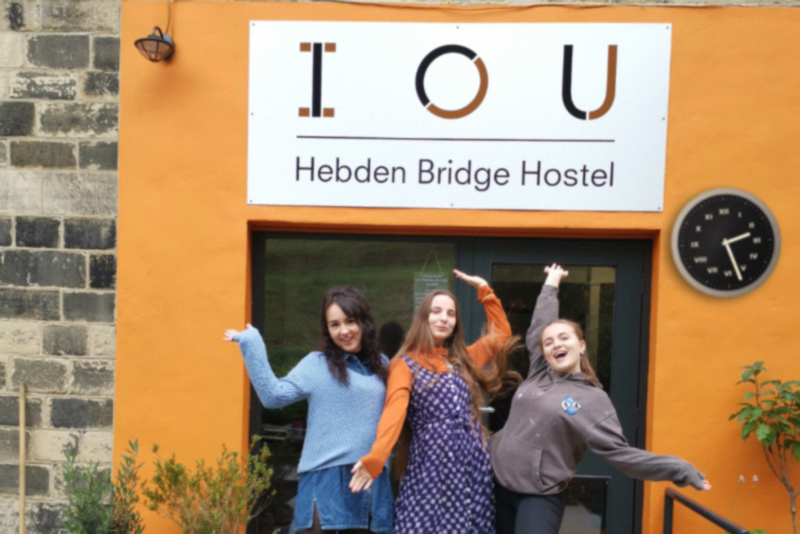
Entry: 2 h 27 min
